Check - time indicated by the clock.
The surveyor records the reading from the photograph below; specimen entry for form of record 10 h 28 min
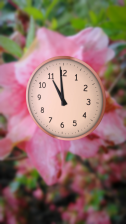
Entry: 10 h 59 min
